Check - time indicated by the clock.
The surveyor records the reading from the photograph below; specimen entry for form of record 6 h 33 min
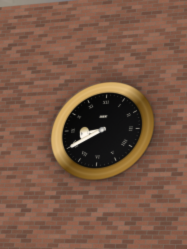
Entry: 8 h 40 min
